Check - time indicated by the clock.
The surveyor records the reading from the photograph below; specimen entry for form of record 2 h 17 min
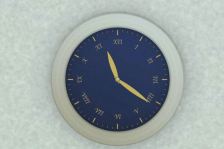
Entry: 11 h 21 min
